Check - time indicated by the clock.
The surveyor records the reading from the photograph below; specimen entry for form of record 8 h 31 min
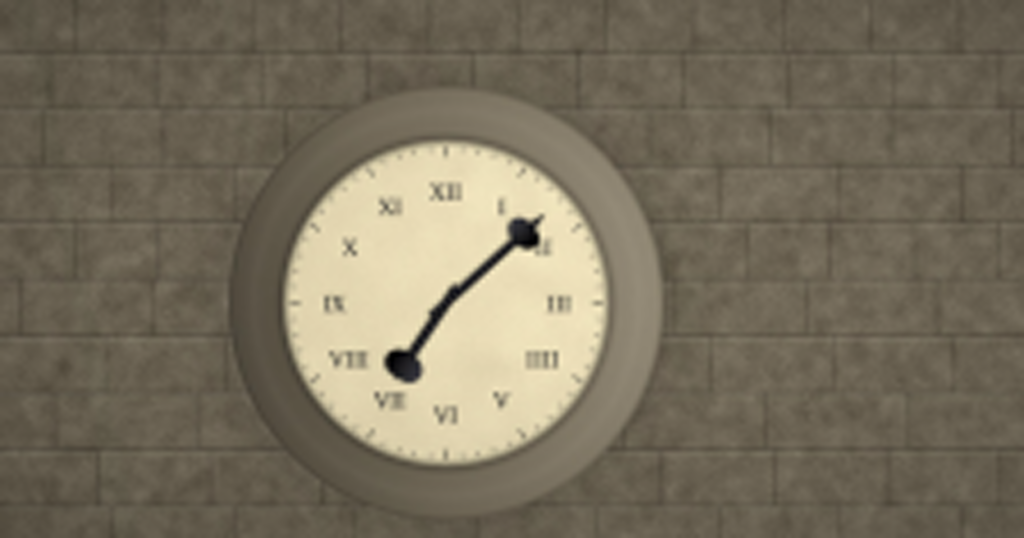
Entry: 7 h 08 min
